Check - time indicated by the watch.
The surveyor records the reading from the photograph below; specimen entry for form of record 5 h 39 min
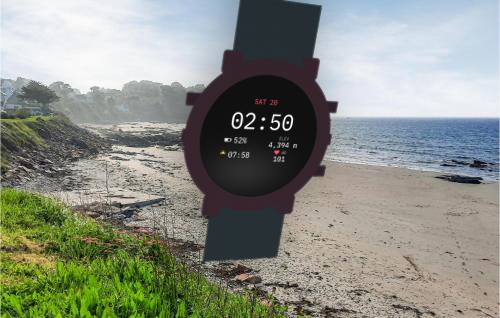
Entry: 2 h 50 min
